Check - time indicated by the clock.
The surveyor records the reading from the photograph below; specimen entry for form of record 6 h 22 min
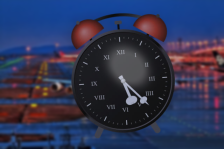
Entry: 5 h 23 min
